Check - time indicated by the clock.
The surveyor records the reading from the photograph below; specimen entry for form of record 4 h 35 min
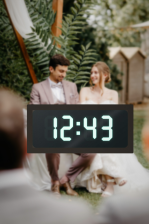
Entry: 12 h 43 min
